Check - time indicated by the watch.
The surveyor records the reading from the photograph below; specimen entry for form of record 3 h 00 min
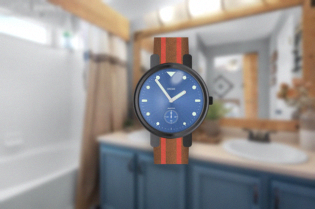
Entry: 1 h 54 min
